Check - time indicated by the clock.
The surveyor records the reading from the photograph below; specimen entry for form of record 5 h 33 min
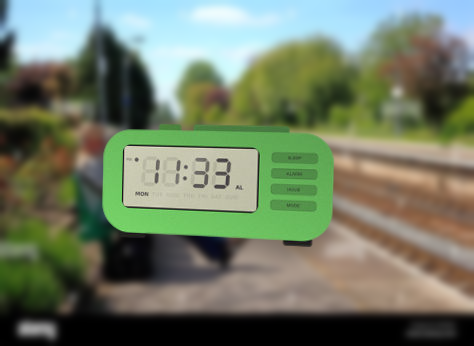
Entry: 11 h 33 min
